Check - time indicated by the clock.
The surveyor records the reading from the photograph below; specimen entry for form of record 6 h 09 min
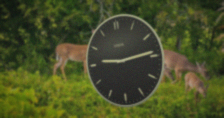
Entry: 9 h 14 min
